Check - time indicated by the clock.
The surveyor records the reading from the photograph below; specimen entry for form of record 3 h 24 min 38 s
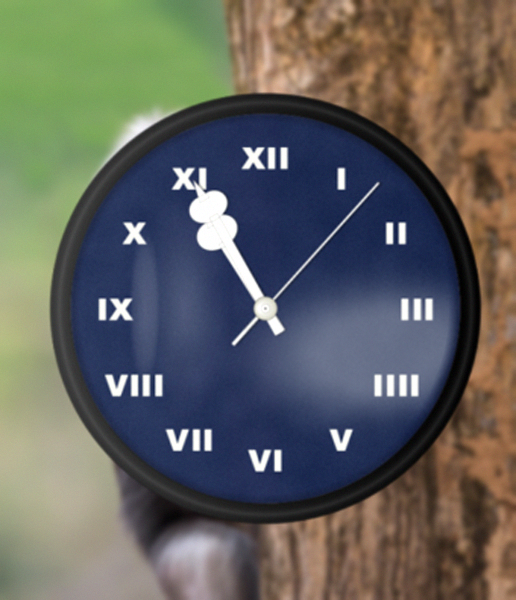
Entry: 10 h 55 min 07 s
